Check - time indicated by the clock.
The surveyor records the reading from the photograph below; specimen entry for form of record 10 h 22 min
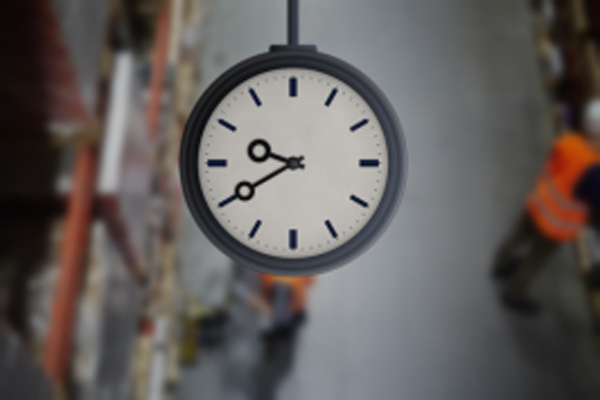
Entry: 9 h 40 min
